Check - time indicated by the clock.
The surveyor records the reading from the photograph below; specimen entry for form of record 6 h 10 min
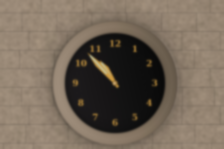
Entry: 10 h 53 min
